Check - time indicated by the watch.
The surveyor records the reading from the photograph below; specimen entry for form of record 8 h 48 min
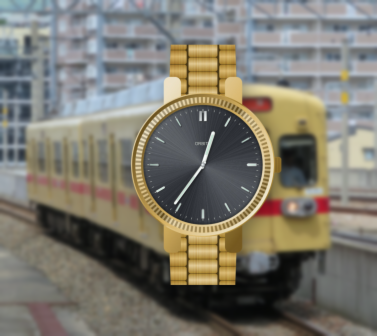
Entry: 12 h 36 min
